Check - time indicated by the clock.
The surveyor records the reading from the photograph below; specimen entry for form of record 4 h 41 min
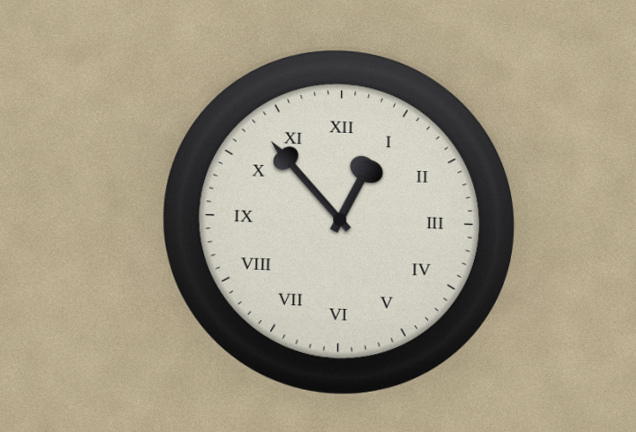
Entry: 12 h 53 min
